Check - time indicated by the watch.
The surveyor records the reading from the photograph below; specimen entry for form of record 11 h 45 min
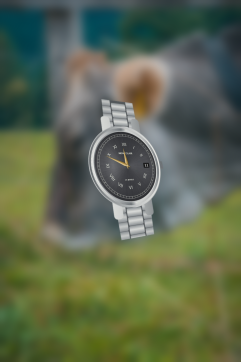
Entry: 11 h 49 min
